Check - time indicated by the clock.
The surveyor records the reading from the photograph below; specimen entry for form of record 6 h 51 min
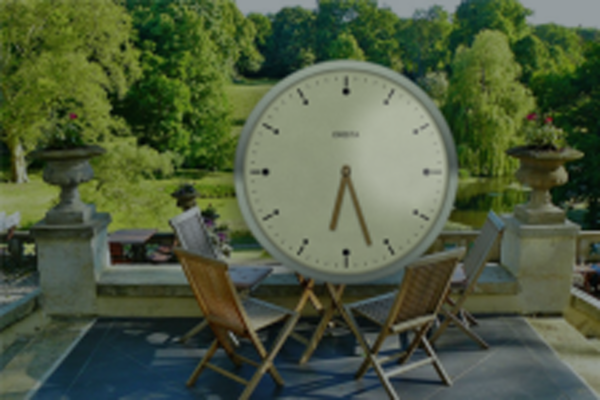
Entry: 6 h 27 min
